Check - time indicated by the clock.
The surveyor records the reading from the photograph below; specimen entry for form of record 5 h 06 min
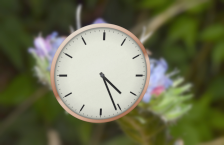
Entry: 4 h 26 min
